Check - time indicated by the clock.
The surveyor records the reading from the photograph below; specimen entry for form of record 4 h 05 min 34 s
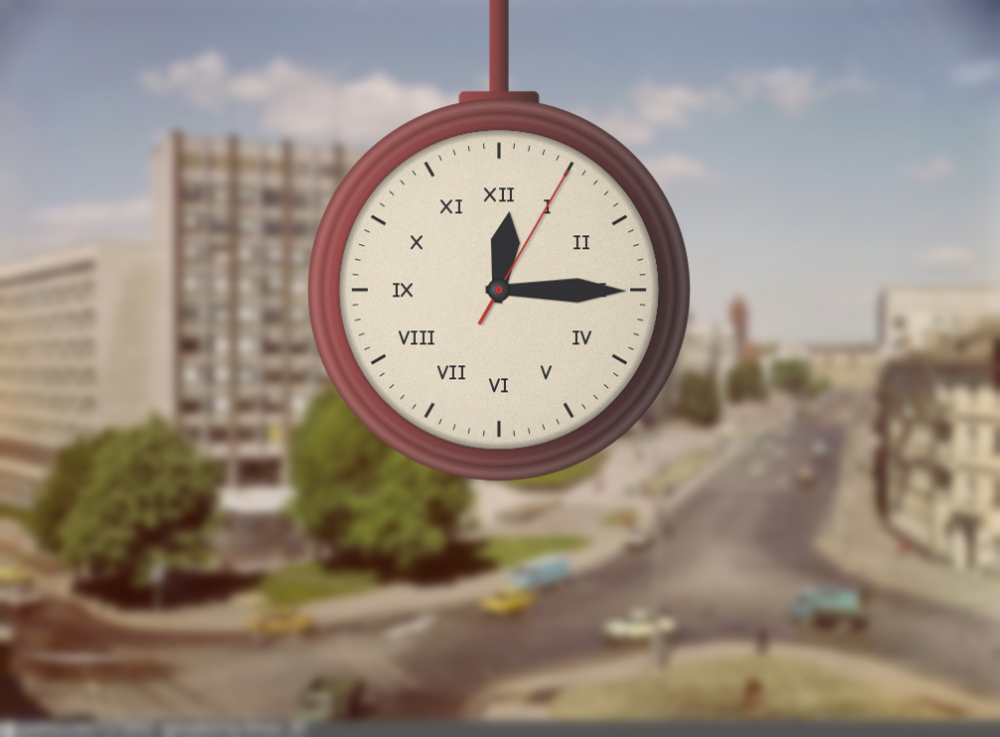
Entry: 12 h 15 min 05 s
